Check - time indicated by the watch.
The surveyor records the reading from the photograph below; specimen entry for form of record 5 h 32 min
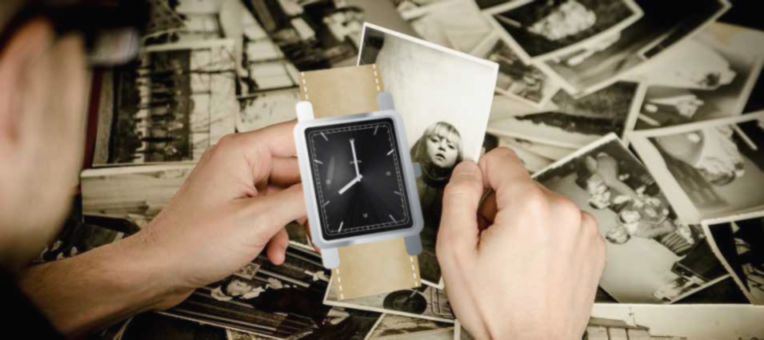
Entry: 8 h 00 min
